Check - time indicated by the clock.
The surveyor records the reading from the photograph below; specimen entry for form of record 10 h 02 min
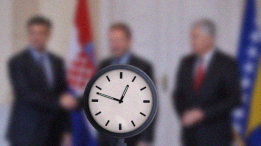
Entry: 12 h 48 min
